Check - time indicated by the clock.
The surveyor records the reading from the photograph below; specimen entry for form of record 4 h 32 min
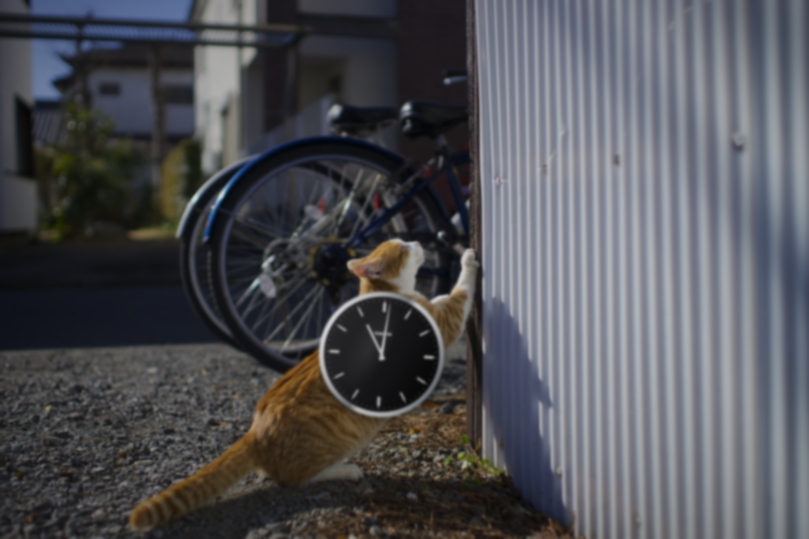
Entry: 11 h 01 min
